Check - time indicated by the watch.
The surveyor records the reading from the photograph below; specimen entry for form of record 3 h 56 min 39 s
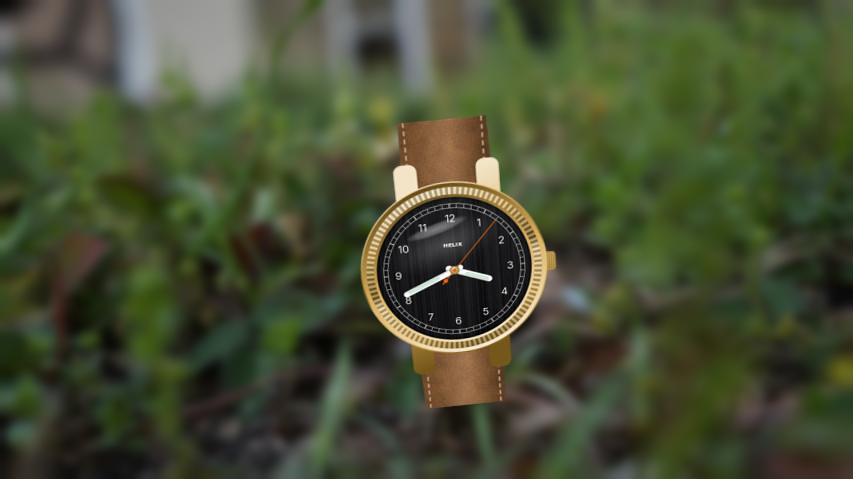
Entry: 3 h 41 min 07 s
